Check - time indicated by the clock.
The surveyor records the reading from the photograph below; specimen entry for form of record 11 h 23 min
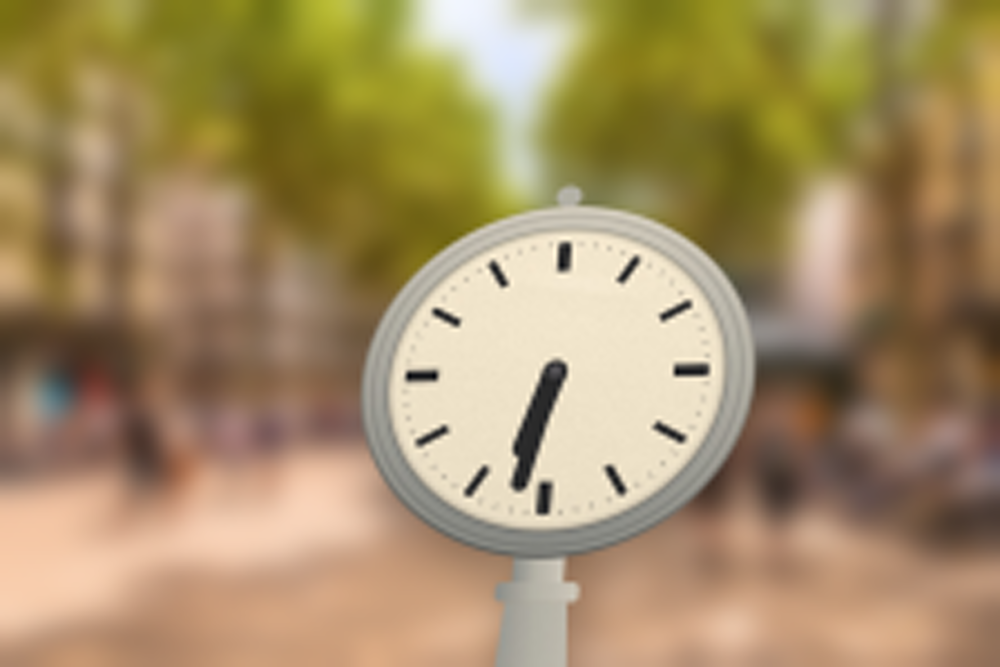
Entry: 6 h 32 min
